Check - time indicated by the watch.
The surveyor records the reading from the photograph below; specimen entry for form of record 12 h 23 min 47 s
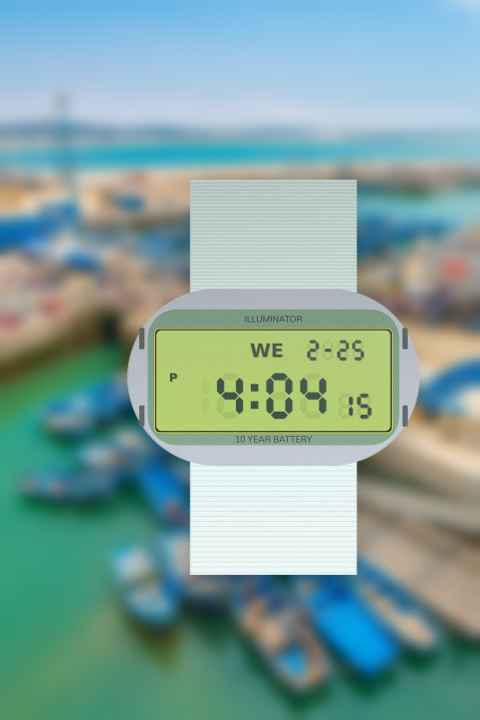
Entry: 4 h 04 min 15 s
